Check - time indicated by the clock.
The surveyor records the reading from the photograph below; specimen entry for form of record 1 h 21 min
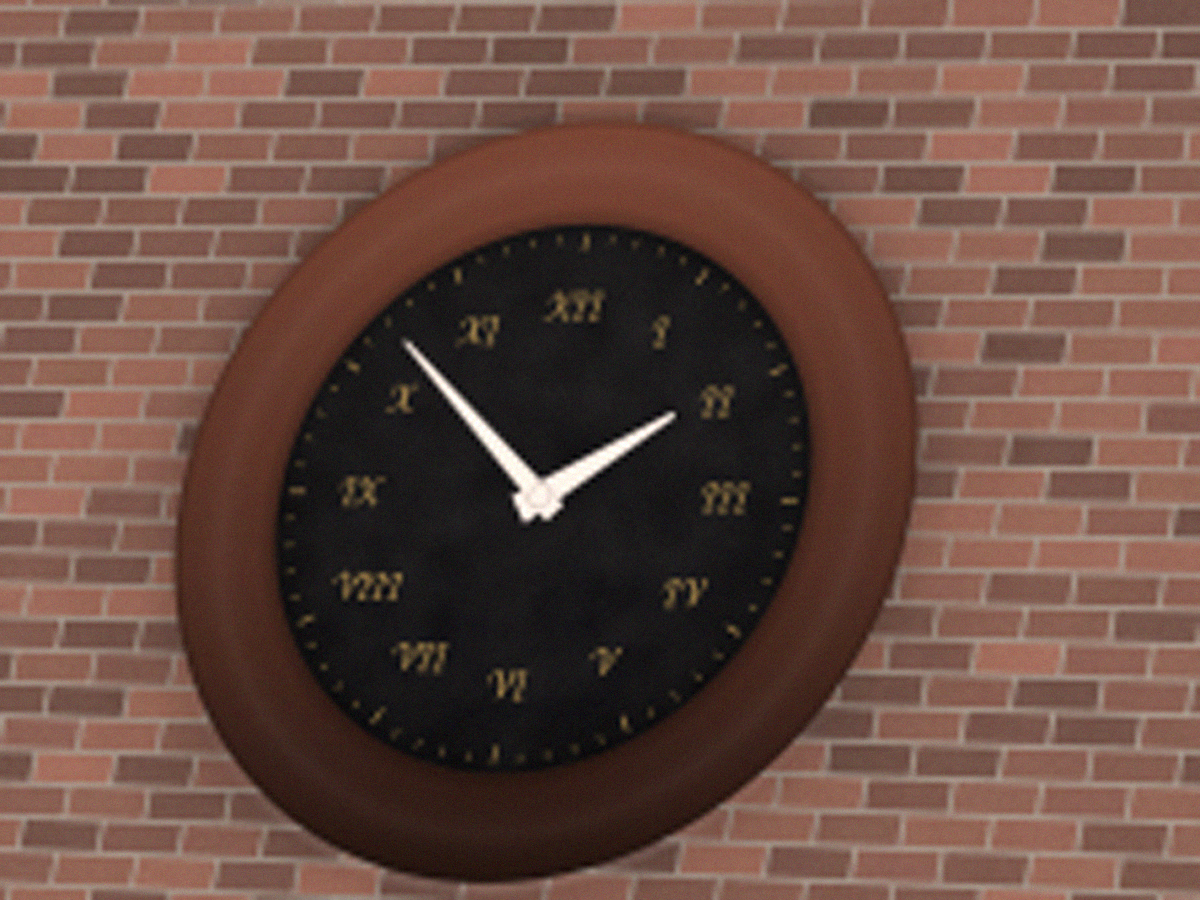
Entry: 1 h 52 min
